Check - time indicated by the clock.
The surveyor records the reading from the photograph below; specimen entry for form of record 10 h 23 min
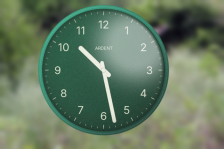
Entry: 10 h 28 min
